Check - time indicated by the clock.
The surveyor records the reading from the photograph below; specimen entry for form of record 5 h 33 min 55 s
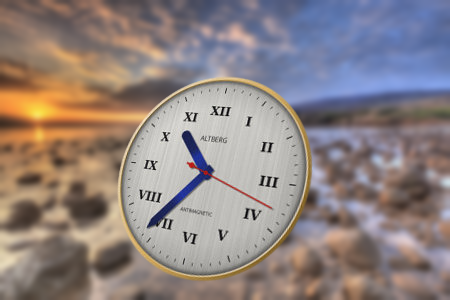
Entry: 10 h 36 min 18 s
